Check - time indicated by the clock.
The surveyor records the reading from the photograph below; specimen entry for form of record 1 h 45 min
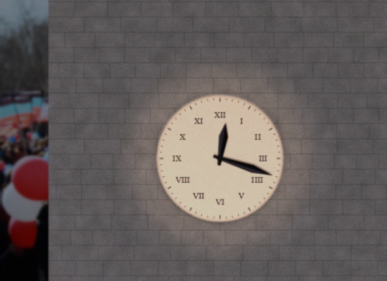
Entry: 12 h 18 min
